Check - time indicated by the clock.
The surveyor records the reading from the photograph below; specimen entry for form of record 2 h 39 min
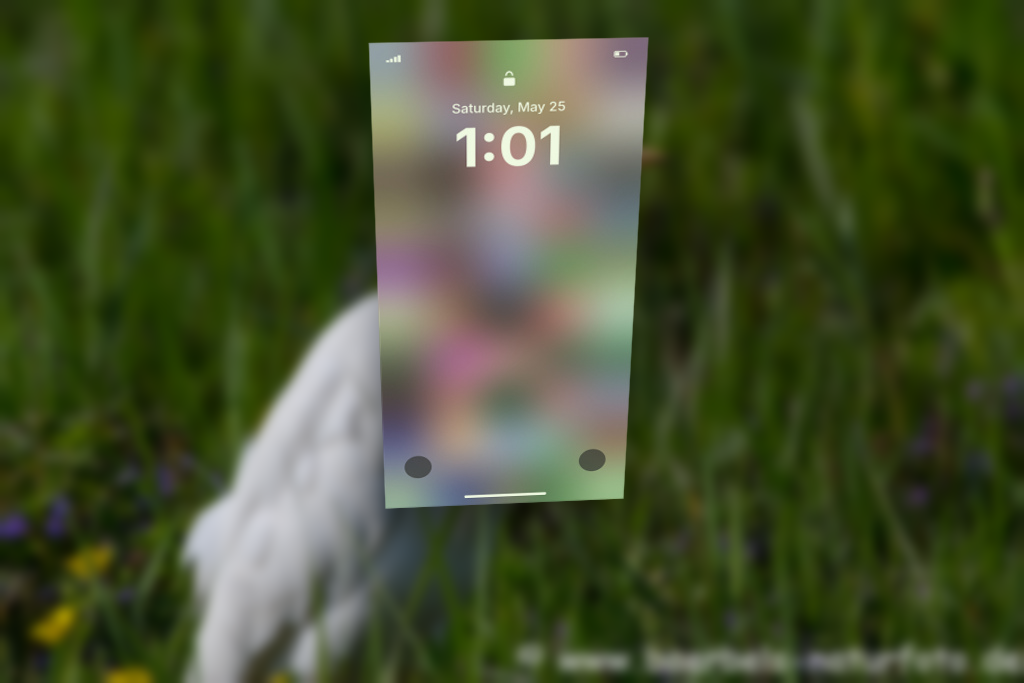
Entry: 1 h 01 min
